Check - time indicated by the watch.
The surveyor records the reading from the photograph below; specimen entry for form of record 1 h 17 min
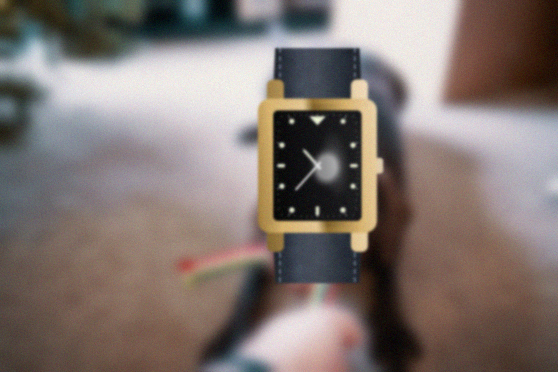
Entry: 10 h 37 min
